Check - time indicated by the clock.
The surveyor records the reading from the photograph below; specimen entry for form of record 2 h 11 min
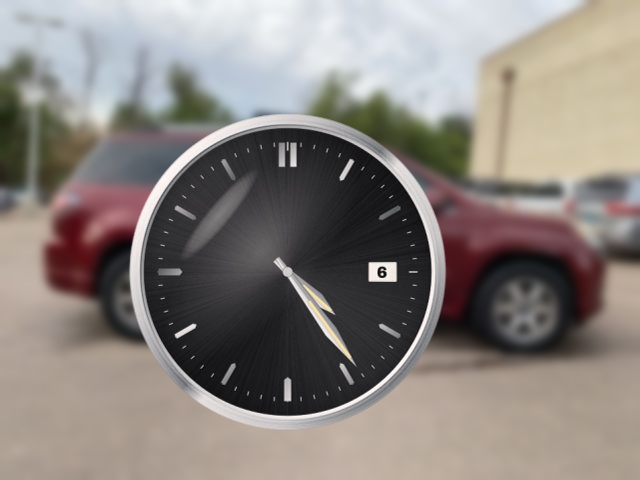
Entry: 4 h 24 min
